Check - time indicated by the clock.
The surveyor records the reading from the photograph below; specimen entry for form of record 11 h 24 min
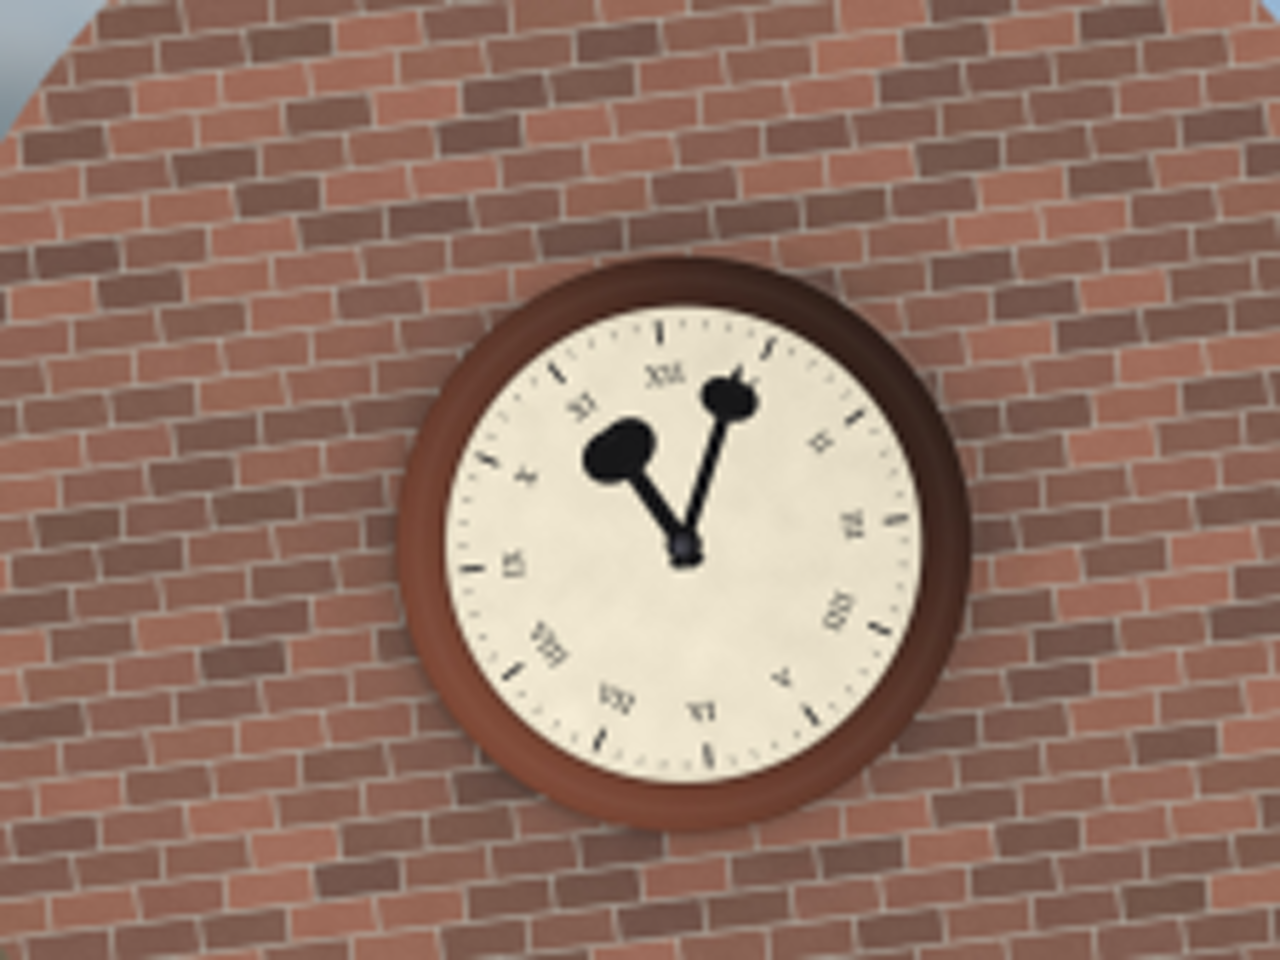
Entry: 11 h 04 min
